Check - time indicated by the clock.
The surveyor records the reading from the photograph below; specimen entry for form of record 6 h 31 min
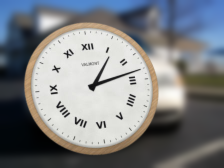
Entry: 1 h 13 min
